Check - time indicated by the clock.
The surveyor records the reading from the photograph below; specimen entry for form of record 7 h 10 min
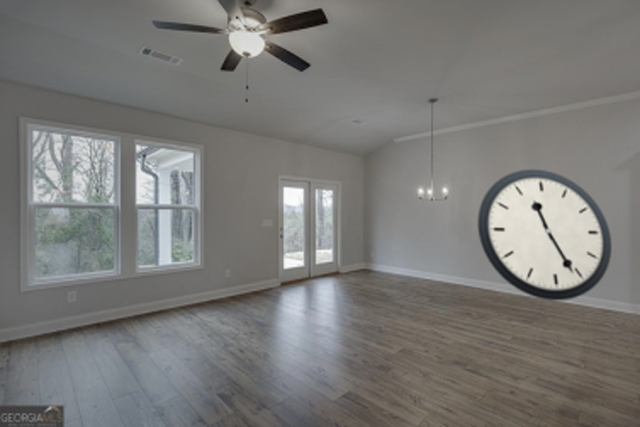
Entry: 11 h 26 min
